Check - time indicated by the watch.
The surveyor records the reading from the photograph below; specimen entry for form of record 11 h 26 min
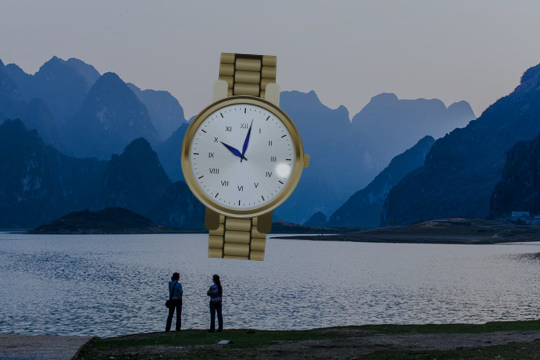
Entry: 10 h 02 min
